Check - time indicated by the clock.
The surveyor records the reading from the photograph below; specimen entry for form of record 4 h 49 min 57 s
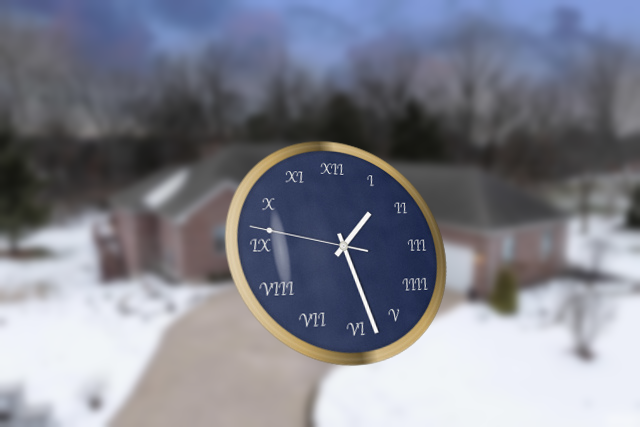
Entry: 1 h 27 min 47 s
